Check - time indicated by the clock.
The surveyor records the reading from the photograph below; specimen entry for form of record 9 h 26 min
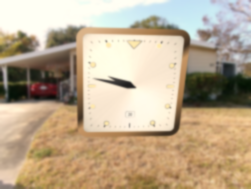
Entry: 9 h 47 min
